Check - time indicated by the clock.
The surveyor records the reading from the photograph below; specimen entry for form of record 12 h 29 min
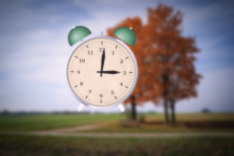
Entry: 3 h 01 min
